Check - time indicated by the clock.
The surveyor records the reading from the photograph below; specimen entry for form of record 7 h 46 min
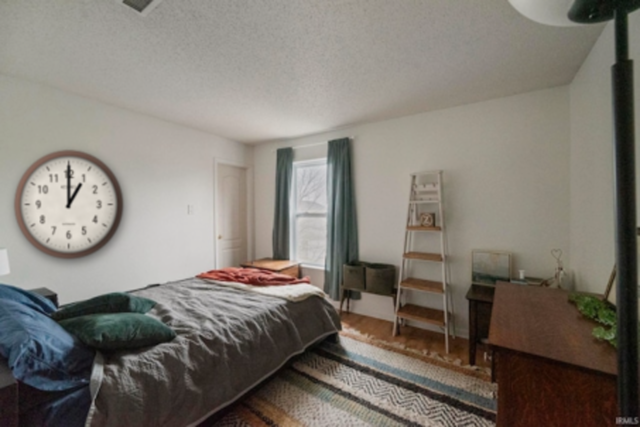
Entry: 1 h 00 min
